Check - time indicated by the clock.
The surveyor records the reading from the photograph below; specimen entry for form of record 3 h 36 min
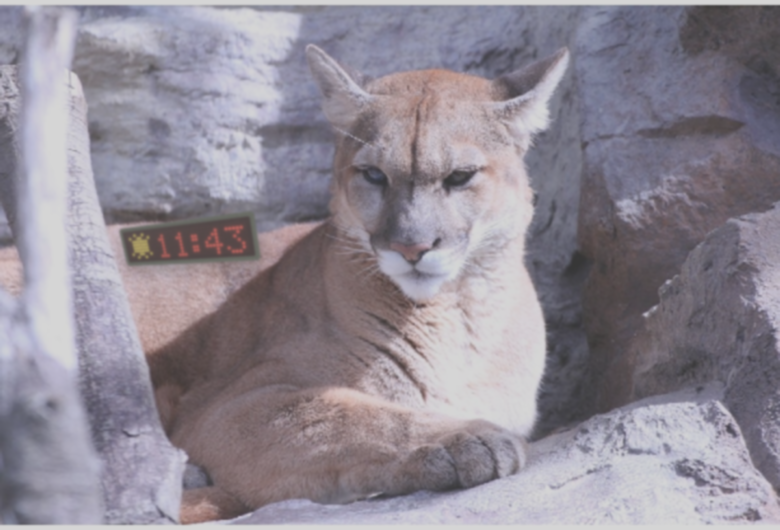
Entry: 11 h 43 min
